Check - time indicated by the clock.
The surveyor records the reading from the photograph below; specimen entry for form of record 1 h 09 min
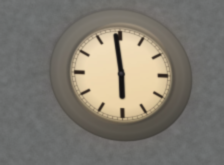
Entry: 5 h 59 min
